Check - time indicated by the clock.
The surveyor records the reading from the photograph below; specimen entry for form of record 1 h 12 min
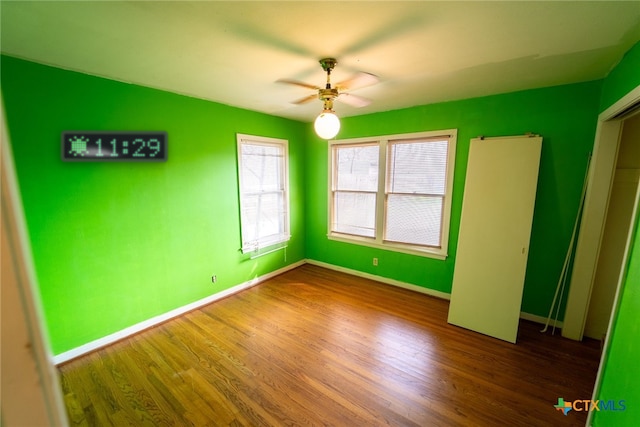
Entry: 11 h 29 min
